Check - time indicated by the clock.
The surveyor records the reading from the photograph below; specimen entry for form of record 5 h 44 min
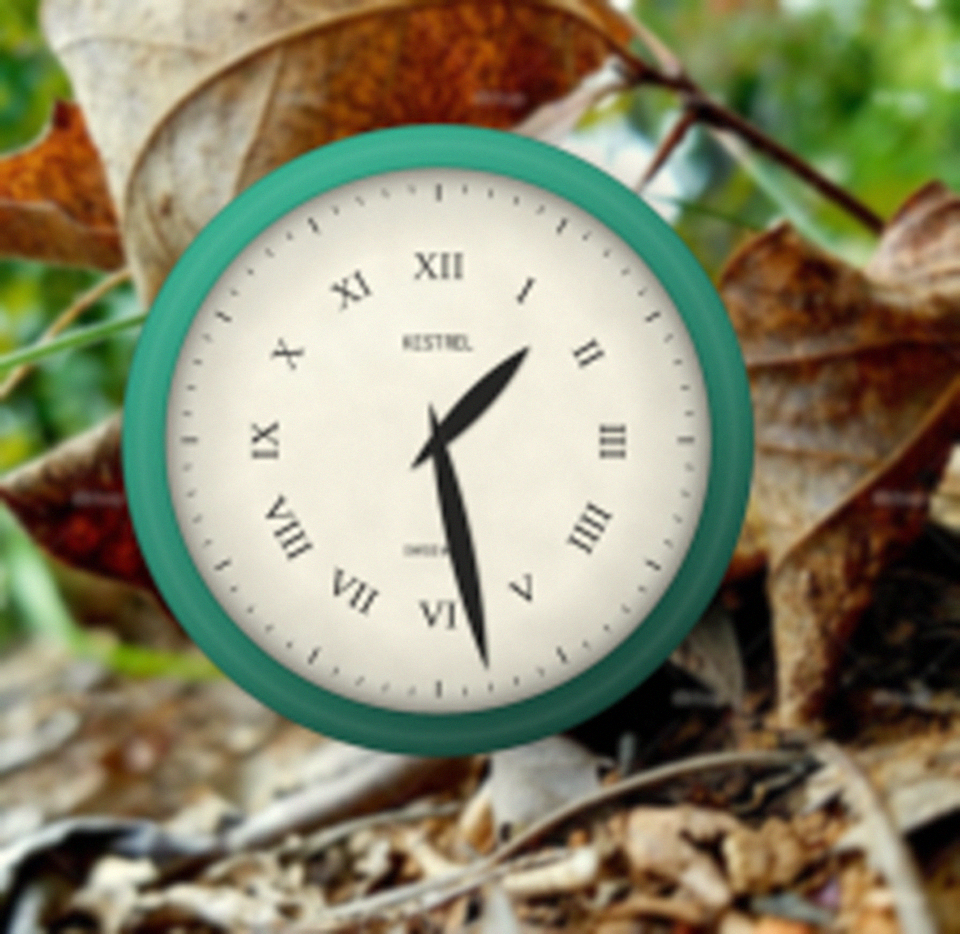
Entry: 1 h 28 min
